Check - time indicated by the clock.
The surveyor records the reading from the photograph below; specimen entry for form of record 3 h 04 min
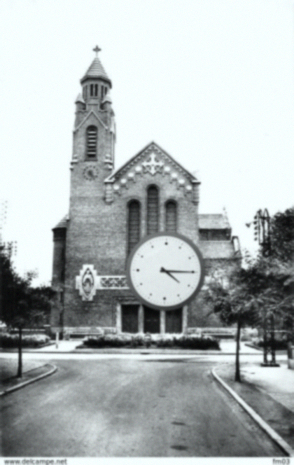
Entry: 4 h 15 min
